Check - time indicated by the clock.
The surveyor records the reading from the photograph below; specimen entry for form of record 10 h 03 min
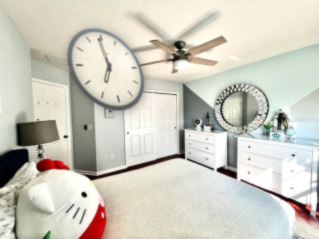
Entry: 6 h 59 min
